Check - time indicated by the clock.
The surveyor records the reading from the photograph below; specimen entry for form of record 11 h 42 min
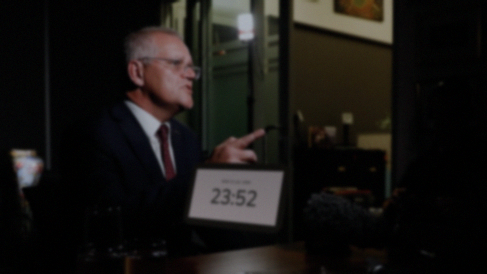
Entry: 23 h 52 min
